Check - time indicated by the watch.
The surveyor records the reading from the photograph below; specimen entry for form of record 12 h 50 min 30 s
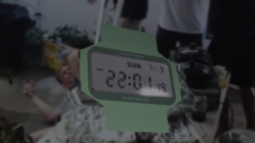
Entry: 22 h 01 min 19 s
